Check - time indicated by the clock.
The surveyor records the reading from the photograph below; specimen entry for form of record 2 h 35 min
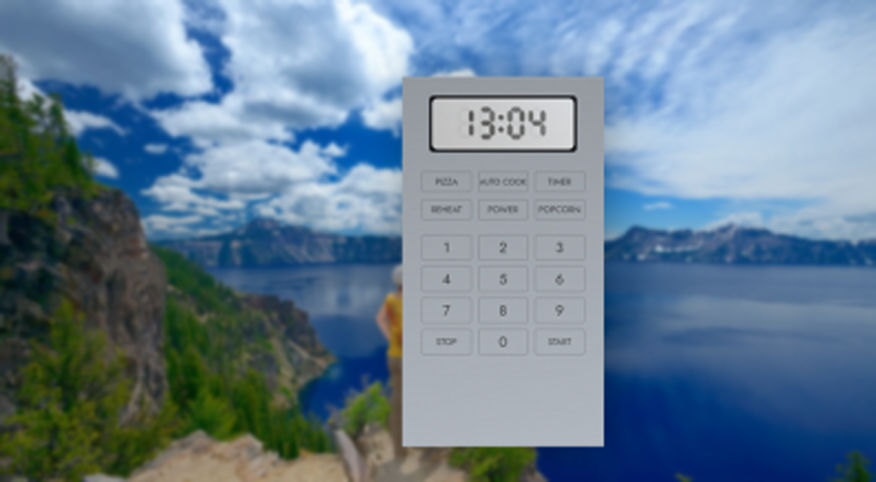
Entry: 13 h 04 min
